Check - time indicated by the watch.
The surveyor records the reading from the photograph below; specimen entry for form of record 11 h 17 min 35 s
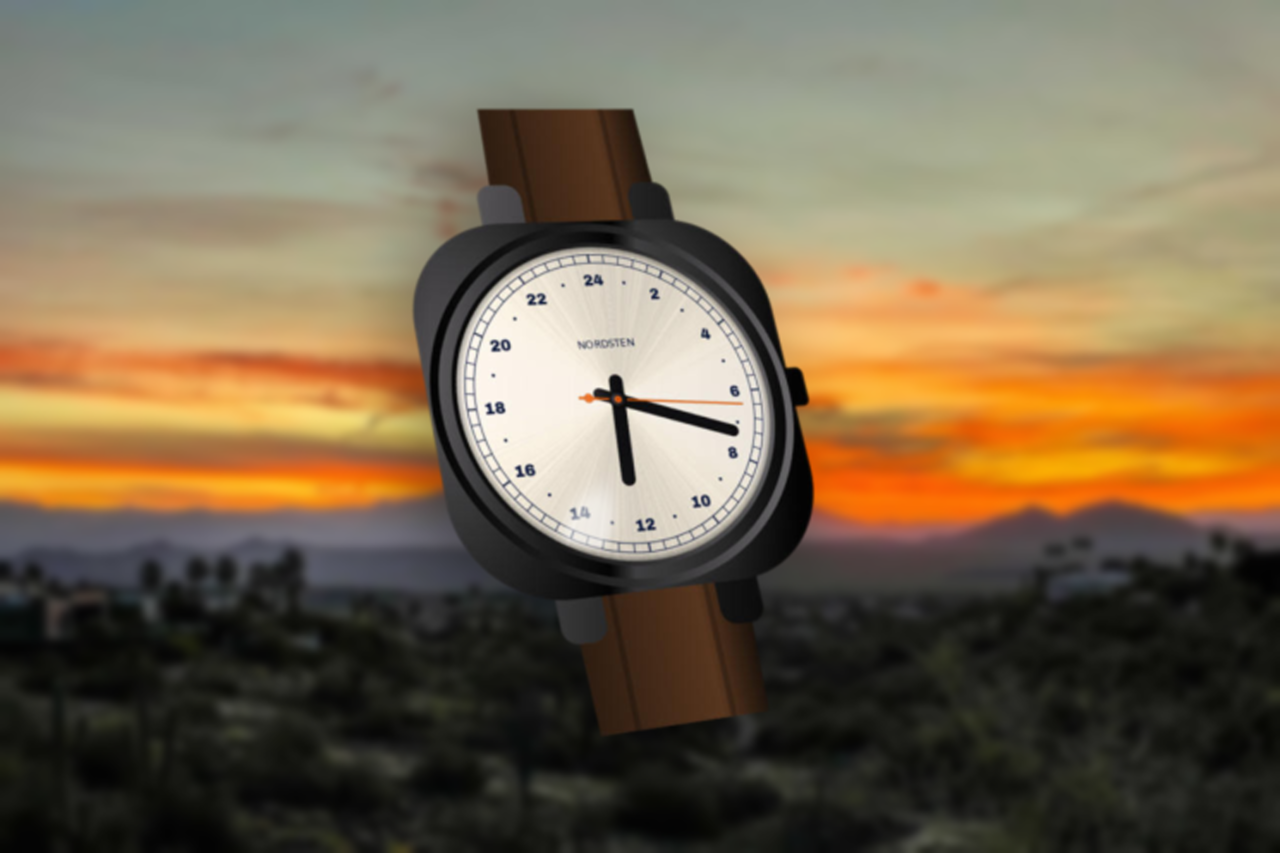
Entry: 12 h 18 min 16 s
